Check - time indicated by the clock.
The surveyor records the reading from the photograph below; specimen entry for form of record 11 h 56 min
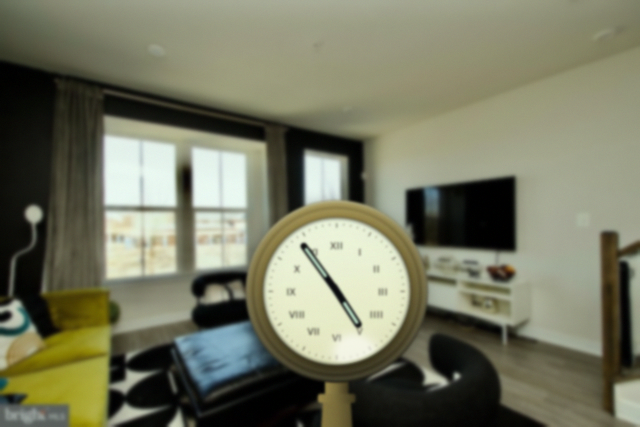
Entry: 4 h 54 min
